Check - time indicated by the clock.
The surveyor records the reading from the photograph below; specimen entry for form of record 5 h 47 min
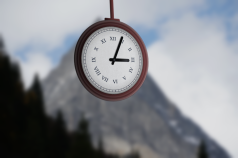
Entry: 3 h 04 min
